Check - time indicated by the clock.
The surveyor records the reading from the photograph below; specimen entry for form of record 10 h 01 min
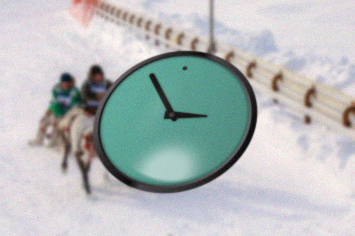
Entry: 2 h 54 min
